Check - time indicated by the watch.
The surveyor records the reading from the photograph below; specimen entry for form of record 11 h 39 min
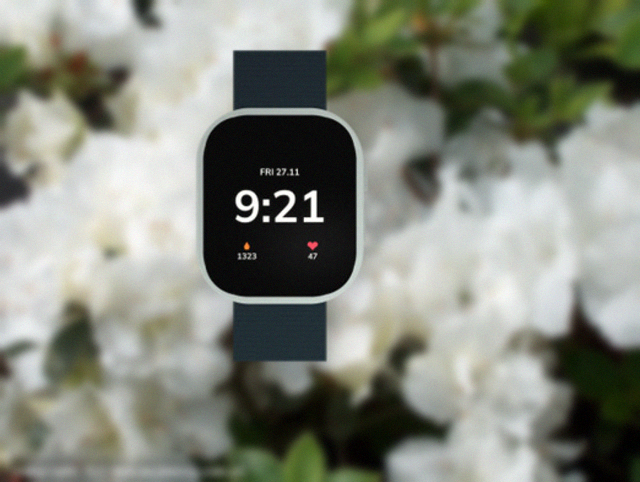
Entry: 9 h 21 min
